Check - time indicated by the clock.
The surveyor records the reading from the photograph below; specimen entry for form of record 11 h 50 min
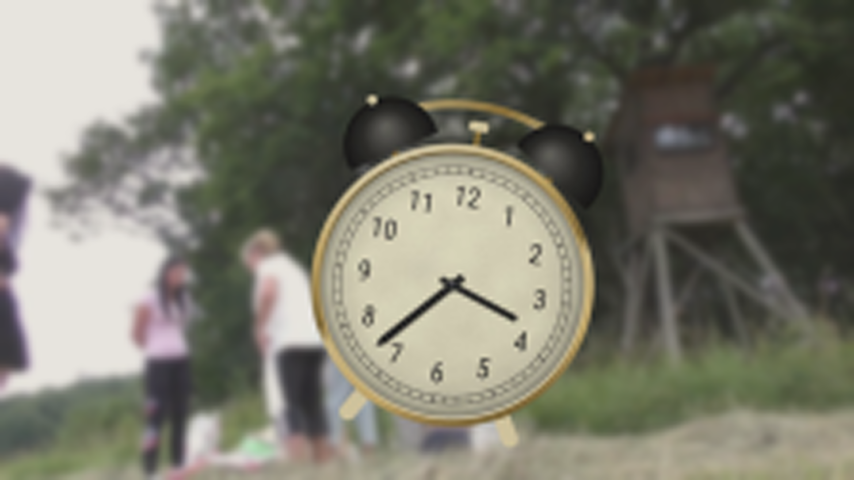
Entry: 3 h 37 min
